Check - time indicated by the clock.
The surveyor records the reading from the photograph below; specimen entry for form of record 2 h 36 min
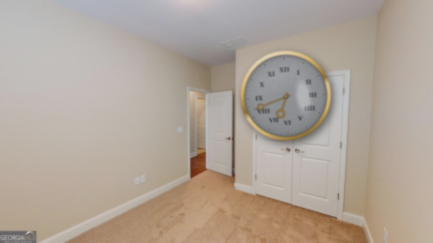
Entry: 6 h 42 min
